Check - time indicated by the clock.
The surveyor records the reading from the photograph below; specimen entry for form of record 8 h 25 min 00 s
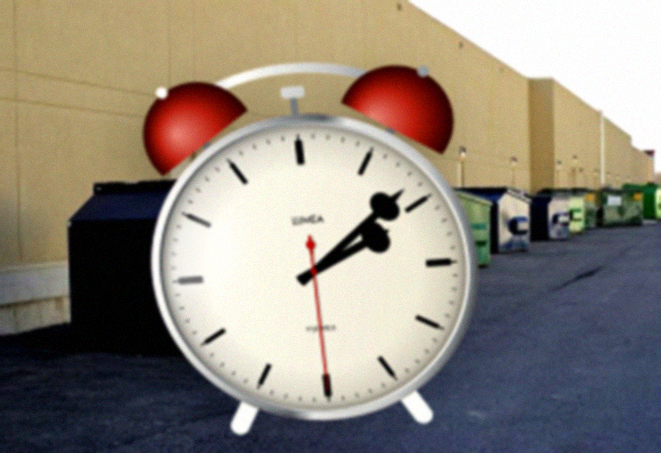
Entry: 2 h 08 min 30 s
